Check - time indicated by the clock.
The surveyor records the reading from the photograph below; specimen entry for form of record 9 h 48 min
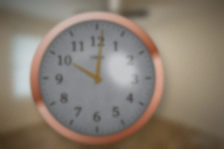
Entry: 10 h 01 min
